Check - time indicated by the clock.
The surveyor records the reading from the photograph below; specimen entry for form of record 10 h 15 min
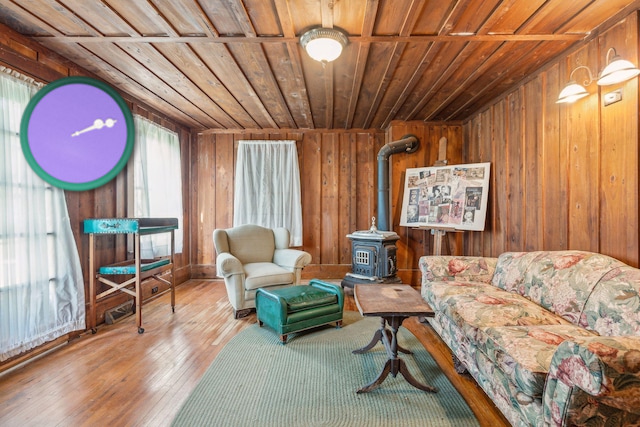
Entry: 2 h 12 min
